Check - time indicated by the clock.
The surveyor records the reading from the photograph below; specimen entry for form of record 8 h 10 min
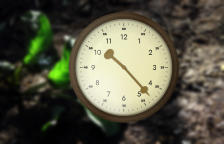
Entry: 10 h 23 min
